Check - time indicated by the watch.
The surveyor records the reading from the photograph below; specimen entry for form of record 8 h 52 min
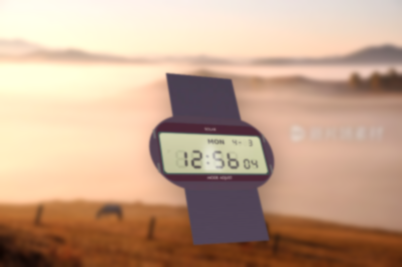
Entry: 12 h 56 min
